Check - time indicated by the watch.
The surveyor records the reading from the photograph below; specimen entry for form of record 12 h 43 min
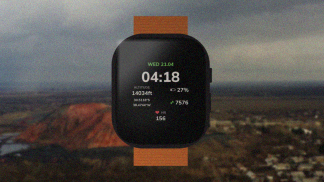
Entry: 4 h 18 min
